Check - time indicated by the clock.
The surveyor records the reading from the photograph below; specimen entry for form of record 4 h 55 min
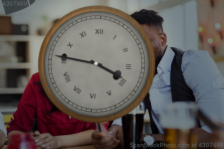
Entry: 3 h 46 min
